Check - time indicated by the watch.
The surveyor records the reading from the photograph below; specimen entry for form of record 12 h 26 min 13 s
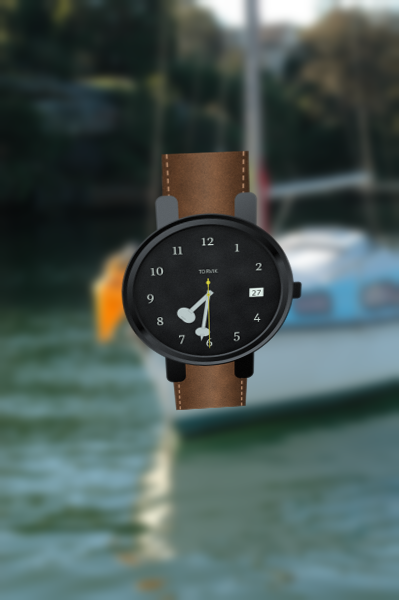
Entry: 7 h 31 min 30 s
